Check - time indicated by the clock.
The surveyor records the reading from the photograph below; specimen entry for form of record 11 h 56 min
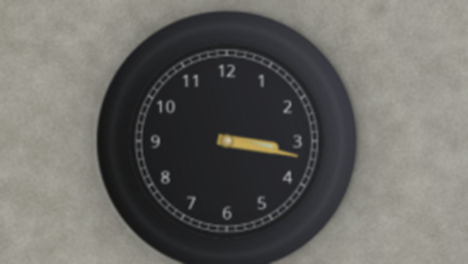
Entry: 3 h 17 min
